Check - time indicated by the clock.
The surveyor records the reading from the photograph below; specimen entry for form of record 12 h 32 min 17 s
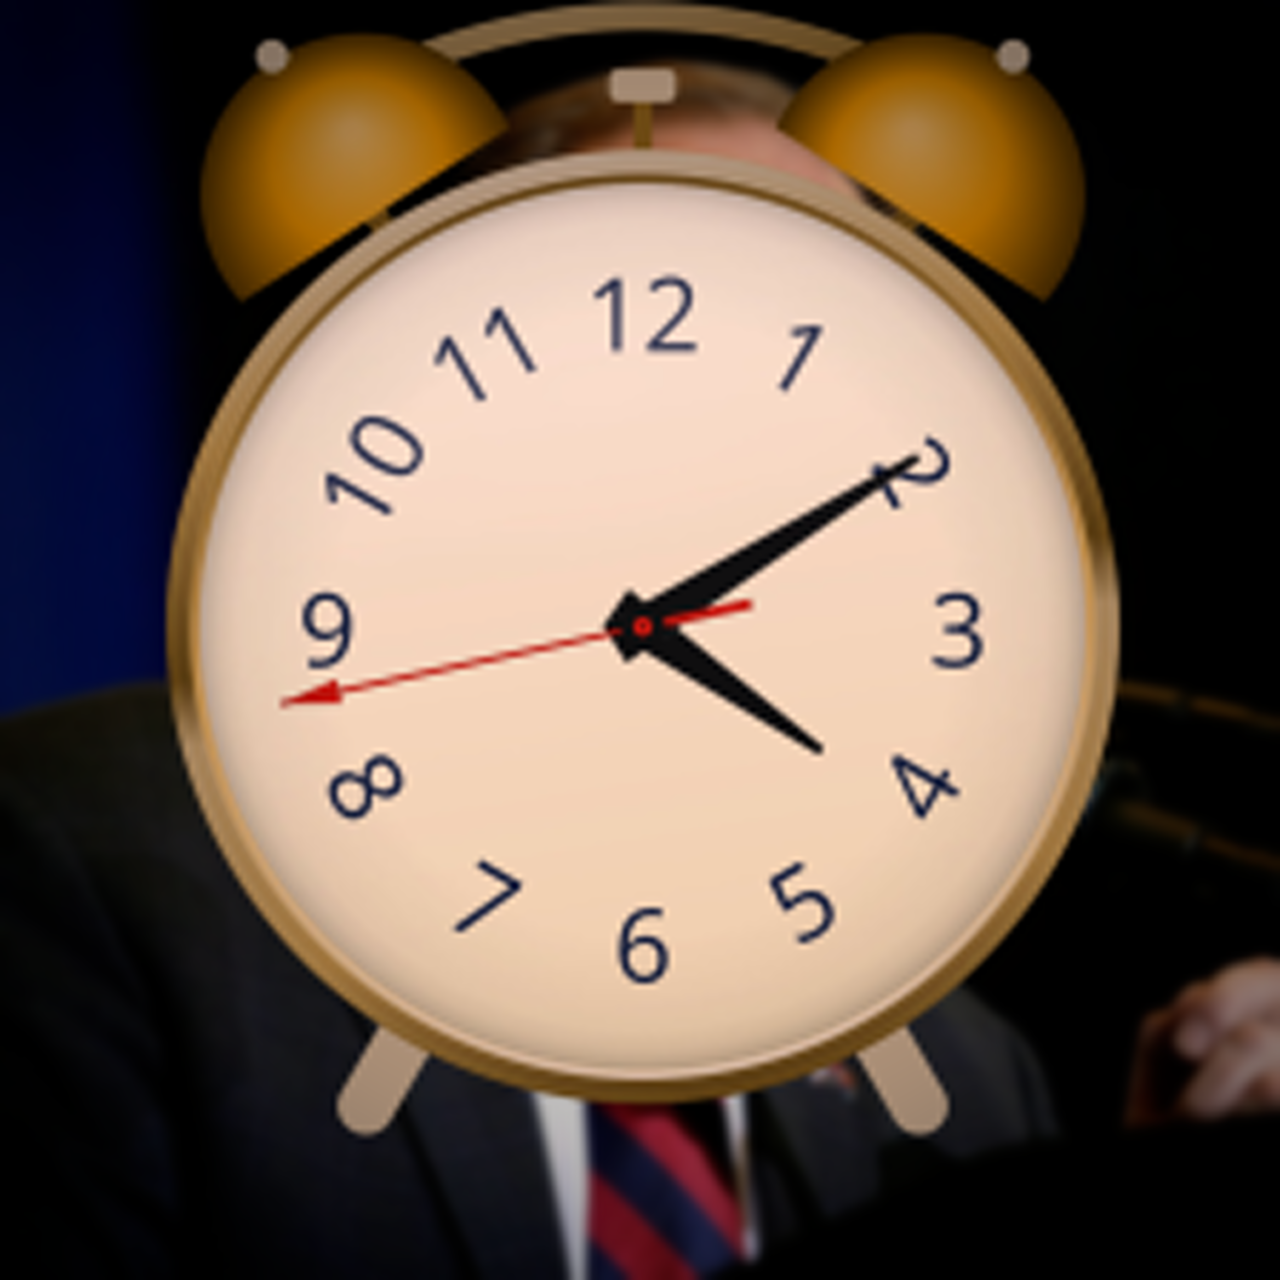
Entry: 4 h 09 min 43 s
